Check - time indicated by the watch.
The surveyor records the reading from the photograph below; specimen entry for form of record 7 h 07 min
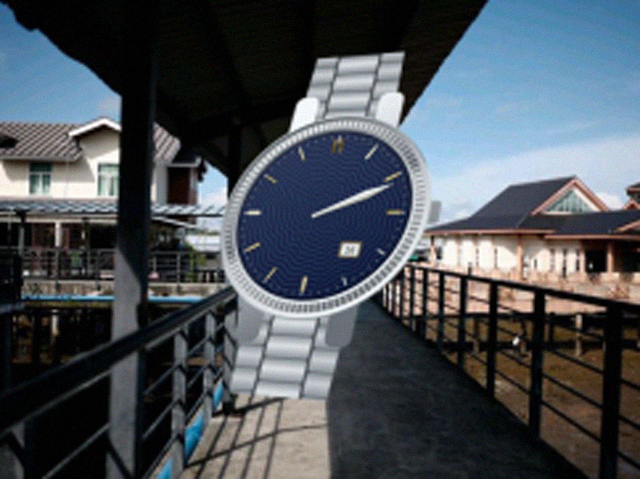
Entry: 2 h 11 min
